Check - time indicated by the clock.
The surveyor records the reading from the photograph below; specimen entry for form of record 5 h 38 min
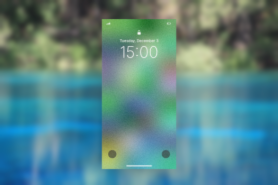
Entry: 15 h 00 min
